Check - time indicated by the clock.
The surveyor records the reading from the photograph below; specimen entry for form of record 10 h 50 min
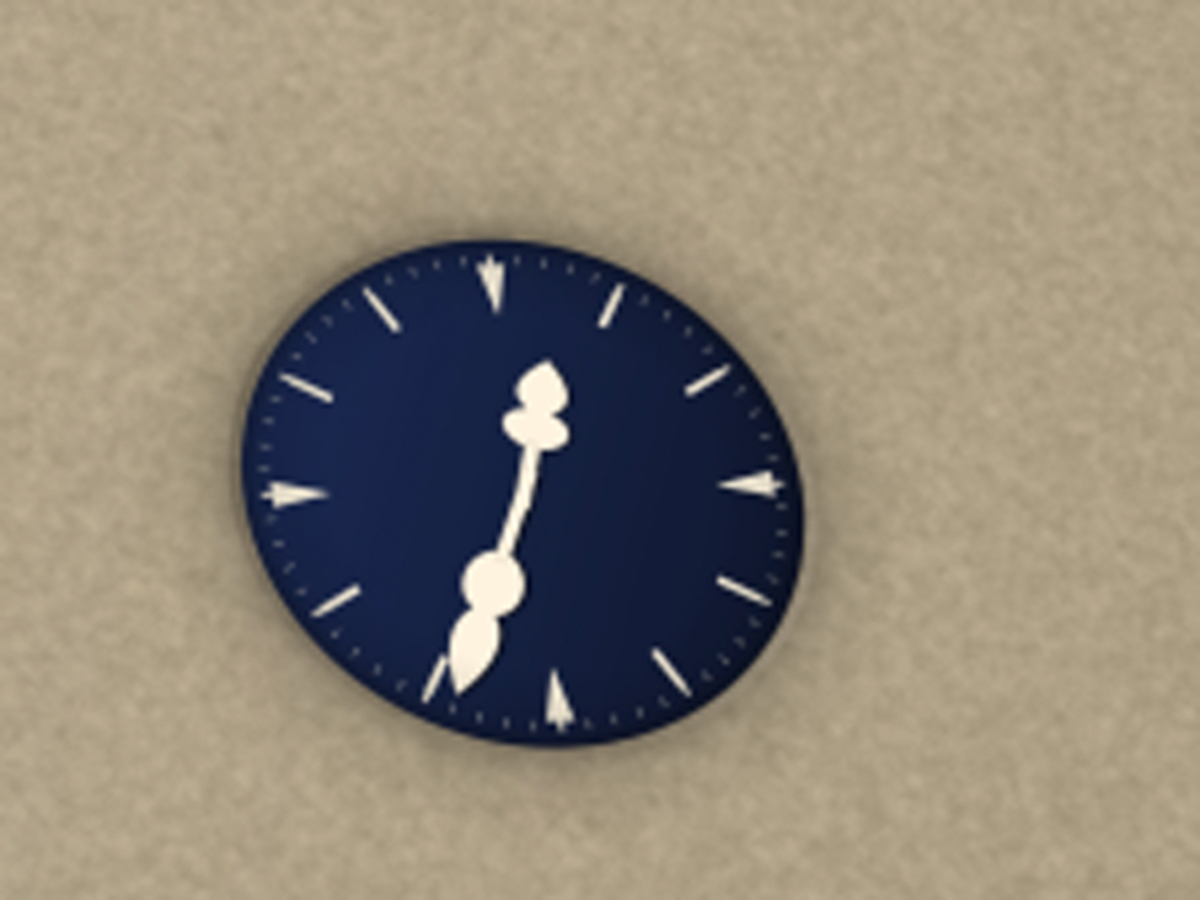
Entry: 12 h 34 min
